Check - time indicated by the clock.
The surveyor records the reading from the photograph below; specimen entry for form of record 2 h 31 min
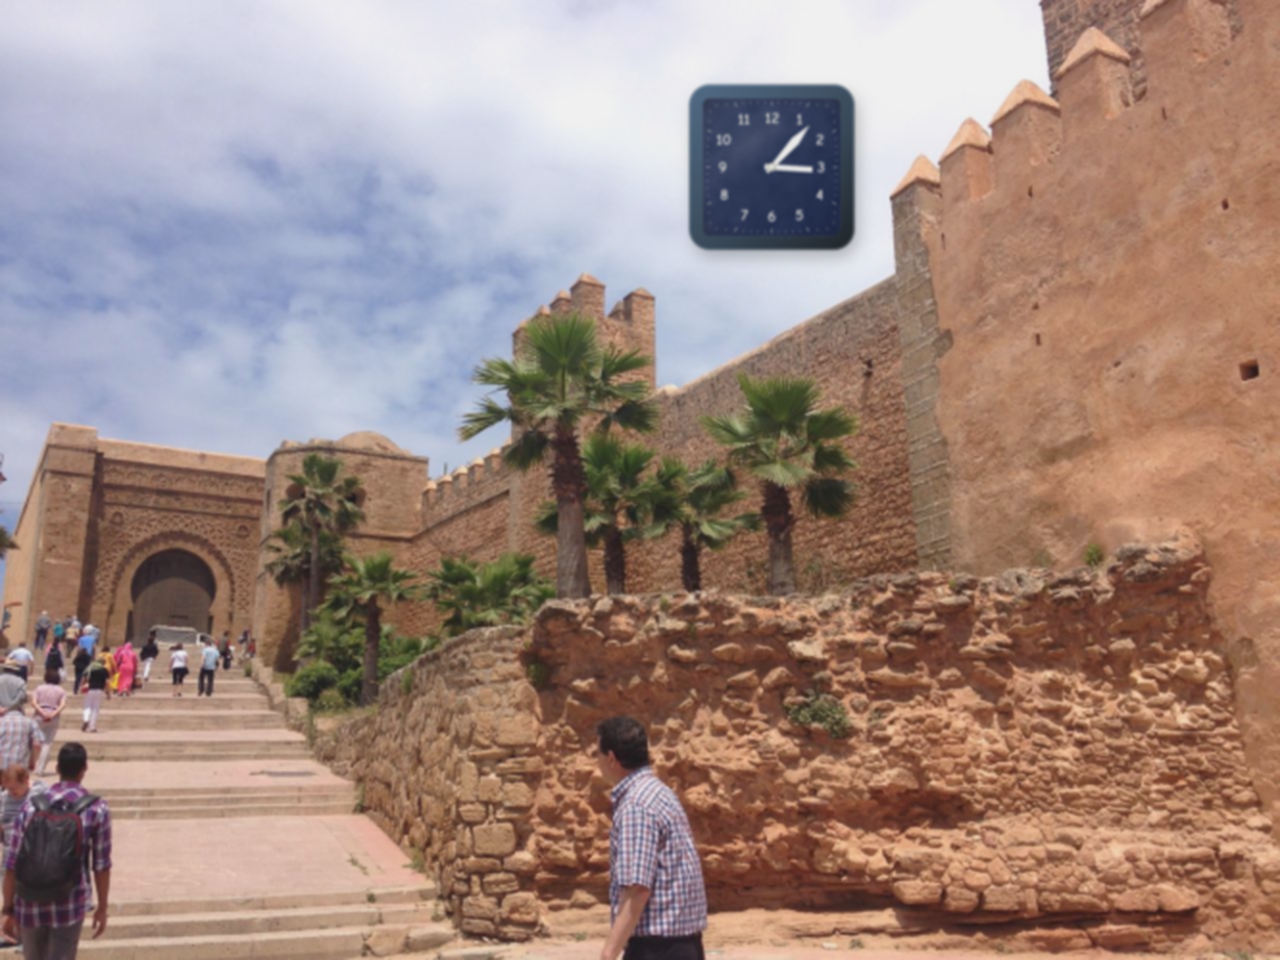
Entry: 3 h 07 min
